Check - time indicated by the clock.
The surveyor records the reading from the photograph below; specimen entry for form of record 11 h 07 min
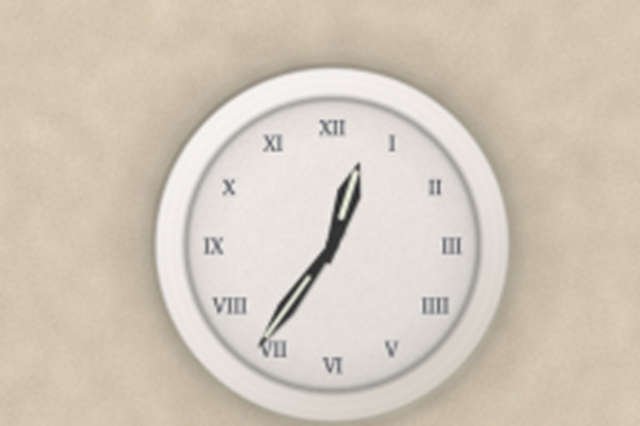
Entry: 12 h 36 min
